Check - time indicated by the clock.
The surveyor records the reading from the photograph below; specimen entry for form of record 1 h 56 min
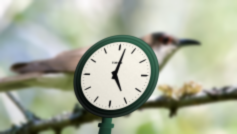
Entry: 5 h 02 min
